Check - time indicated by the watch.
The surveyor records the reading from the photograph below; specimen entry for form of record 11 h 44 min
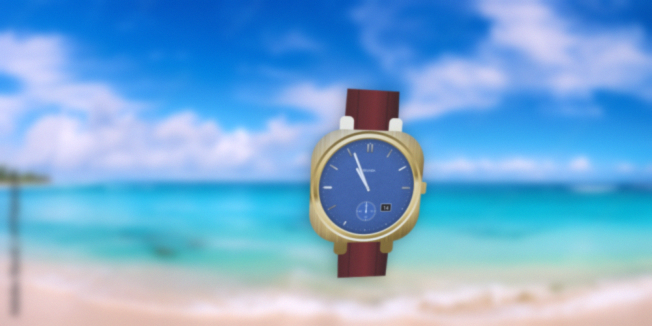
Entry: 10 h 56 min
